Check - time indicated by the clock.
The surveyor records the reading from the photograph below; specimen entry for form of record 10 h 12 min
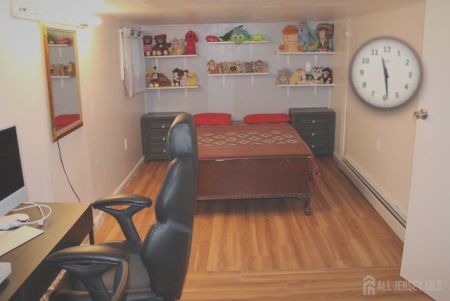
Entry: 11 h 29 min
